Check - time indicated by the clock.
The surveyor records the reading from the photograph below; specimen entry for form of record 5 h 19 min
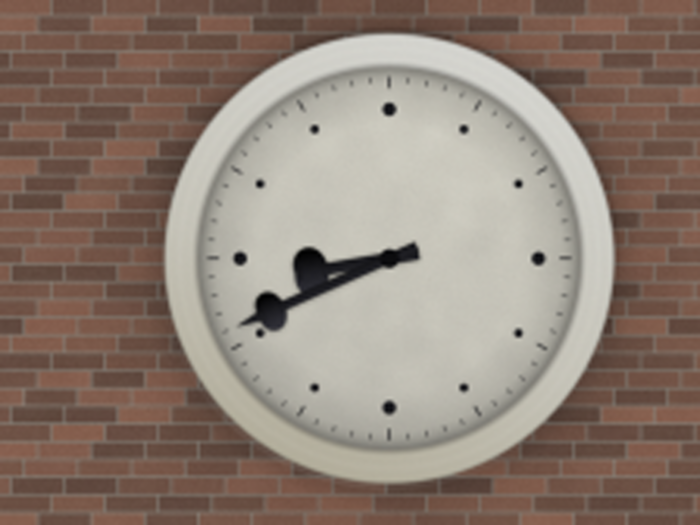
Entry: 8 h 41 min
